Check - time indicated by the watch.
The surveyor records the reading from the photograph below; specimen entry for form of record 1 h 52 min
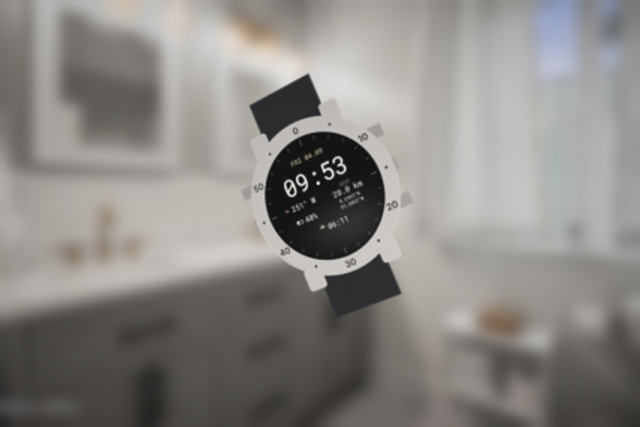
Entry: 9 h 53 min
